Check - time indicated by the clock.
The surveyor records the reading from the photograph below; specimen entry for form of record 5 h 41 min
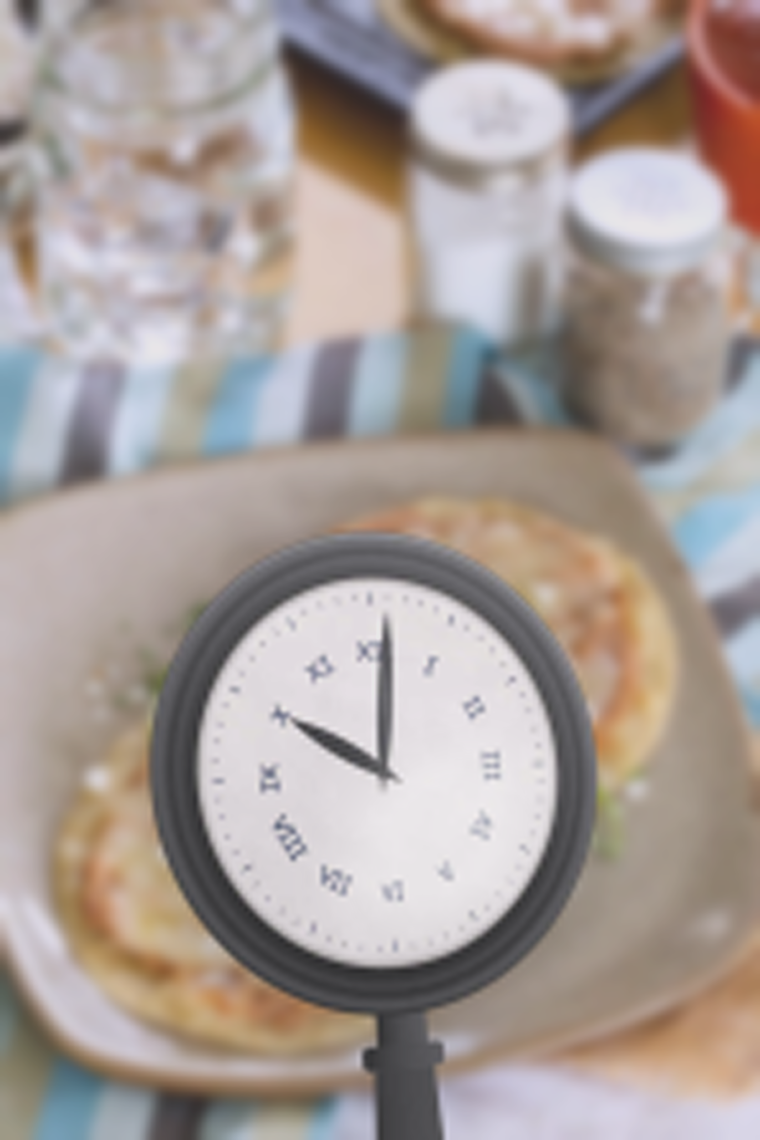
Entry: 10 h 01 min
